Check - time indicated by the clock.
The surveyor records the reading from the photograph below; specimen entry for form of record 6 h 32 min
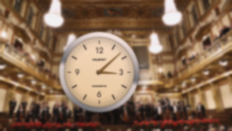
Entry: 3 h 08 min
